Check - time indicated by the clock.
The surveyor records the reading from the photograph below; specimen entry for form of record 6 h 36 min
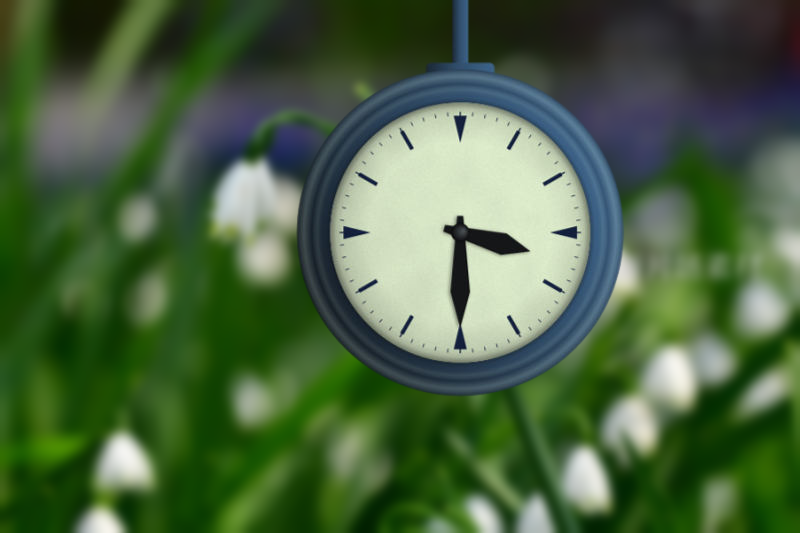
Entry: 3 h 30 min
